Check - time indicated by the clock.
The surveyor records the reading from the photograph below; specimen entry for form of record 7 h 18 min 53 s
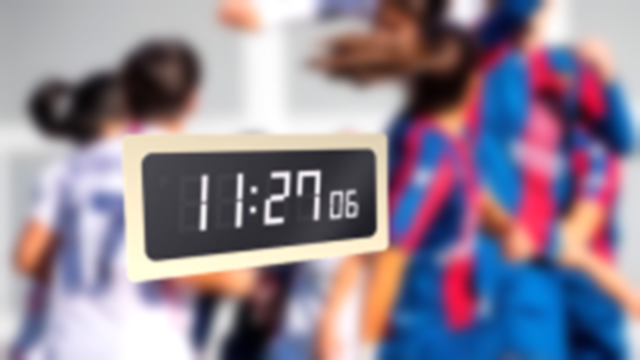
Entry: 11 h 27 min 06 s
